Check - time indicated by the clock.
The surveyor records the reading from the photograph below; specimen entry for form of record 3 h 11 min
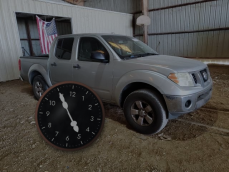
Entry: 4 h 55 min
